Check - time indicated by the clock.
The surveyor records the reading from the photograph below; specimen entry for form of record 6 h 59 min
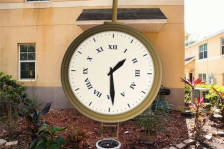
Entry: 1 h 29 min
